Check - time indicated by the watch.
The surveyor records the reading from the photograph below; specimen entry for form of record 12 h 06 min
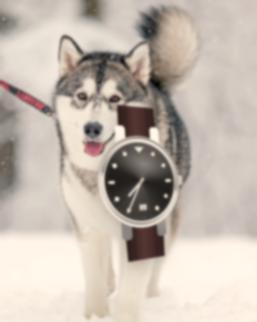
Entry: 7 h 35 min
